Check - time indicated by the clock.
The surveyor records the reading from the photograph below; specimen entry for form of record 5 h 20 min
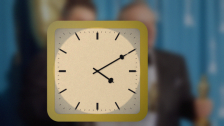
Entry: 4 h 10 min
